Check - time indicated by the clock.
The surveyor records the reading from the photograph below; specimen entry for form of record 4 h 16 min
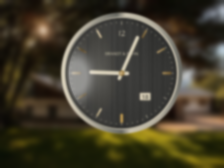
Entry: 9 h 04 min
